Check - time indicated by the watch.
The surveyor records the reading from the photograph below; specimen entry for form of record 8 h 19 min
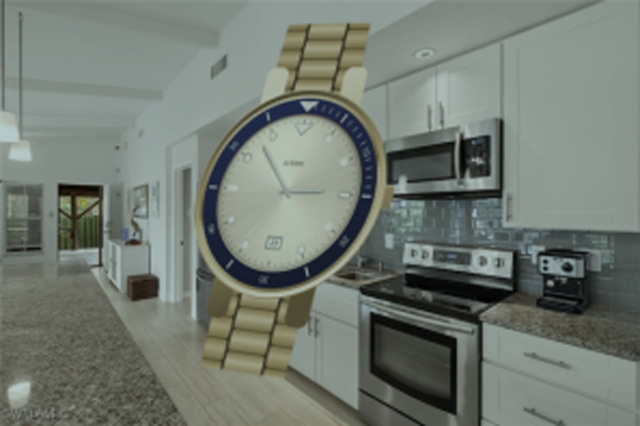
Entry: 2 h 53 min
